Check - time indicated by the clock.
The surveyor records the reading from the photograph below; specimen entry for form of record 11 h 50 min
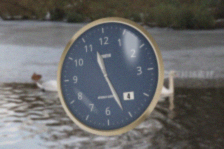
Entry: 11 h 26 min
